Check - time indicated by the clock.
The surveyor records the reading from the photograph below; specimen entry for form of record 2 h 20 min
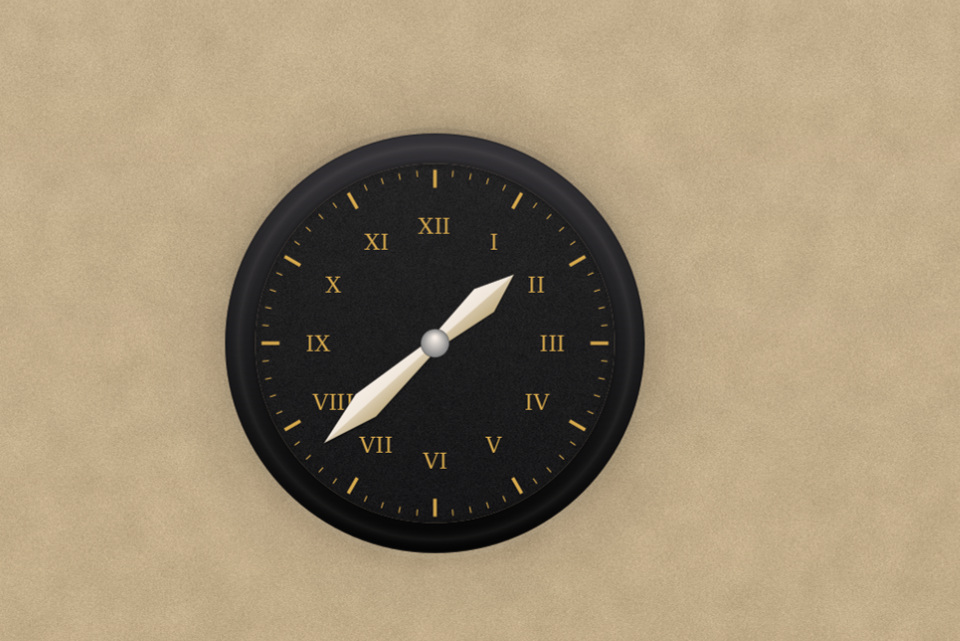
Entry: 1 h 38 min
